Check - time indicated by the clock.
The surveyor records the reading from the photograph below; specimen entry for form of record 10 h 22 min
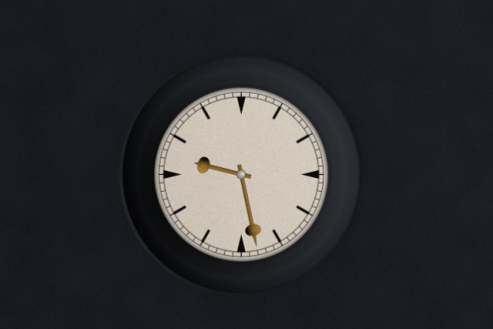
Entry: 9 h 28 min
